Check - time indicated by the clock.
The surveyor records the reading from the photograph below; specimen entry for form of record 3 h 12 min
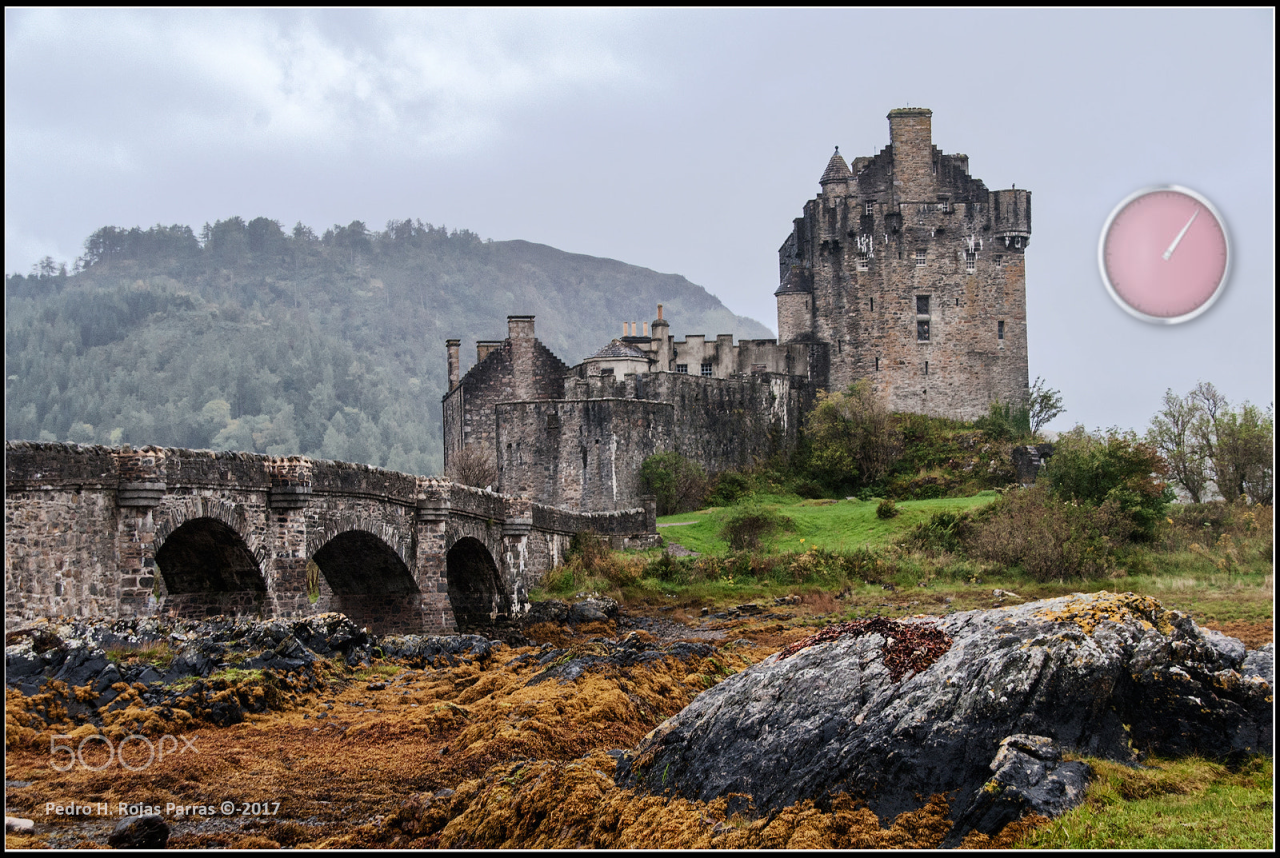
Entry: 1 h 06 min
